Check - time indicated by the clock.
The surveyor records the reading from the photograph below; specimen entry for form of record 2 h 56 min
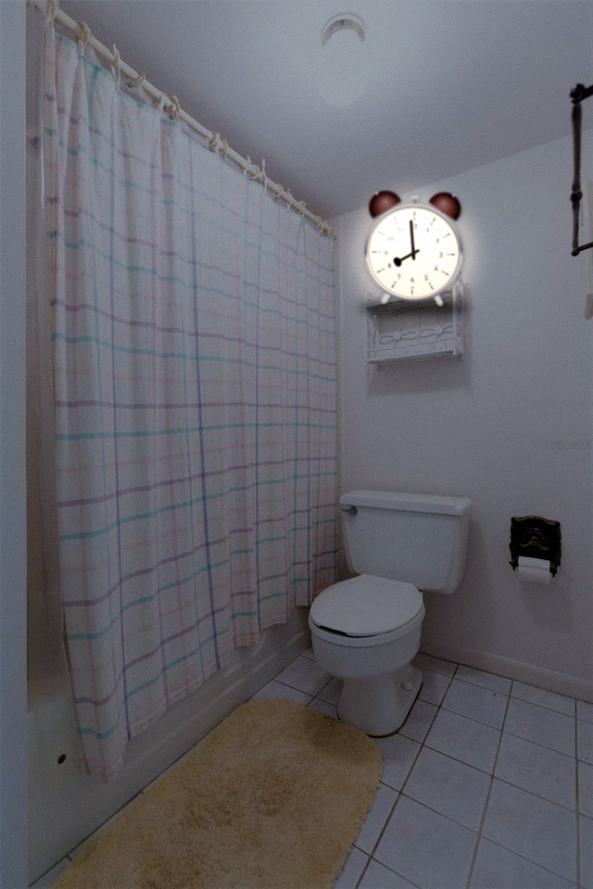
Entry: 7 h 59 min
